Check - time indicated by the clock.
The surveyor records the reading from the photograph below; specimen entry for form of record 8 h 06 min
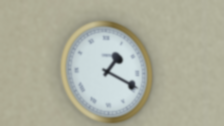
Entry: 1 h 19 min
